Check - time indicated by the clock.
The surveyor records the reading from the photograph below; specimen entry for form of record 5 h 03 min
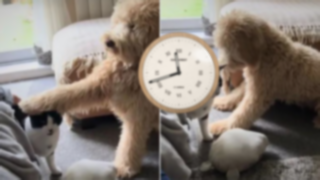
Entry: 11 h 42 min
